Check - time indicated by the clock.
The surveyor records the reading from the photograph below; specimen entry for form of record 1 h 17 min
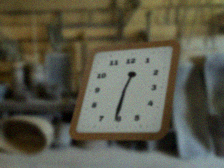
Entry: 12 h 31 min
